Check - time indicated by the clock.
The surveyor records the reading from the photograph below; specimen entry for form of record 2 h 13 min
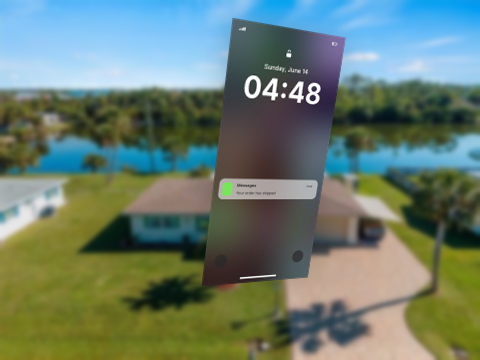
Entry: 4 h 48 min
